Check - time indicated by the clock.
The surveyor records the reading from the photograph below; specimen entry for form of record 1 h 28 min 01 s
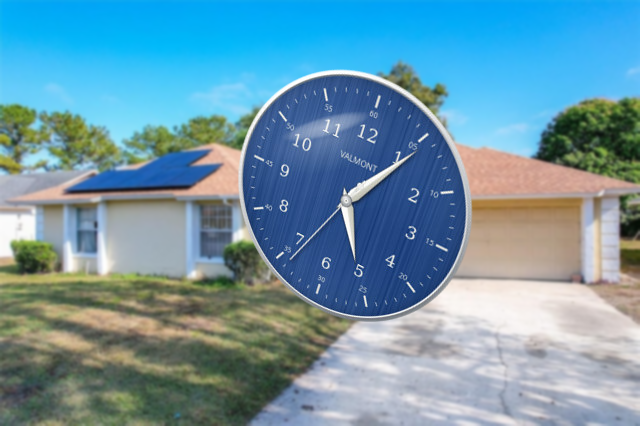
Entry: 5 h 05 min 34 s
